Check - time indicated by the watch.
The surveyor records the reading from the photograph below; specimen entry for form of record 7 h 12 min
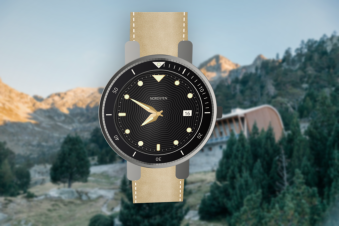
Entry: 7 h 50 min
